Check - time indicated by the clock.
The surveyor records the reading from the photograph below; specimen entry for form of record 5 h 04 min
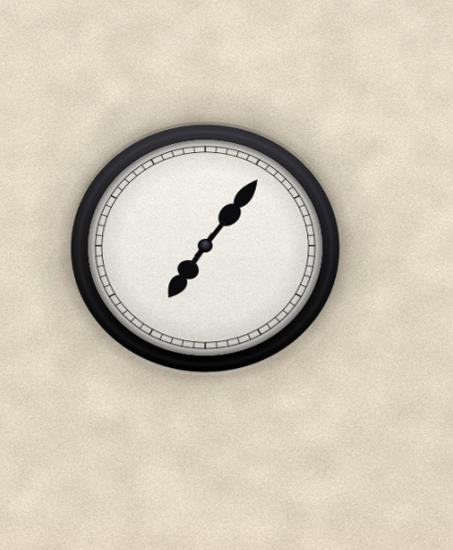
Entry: 7 h 06 min
